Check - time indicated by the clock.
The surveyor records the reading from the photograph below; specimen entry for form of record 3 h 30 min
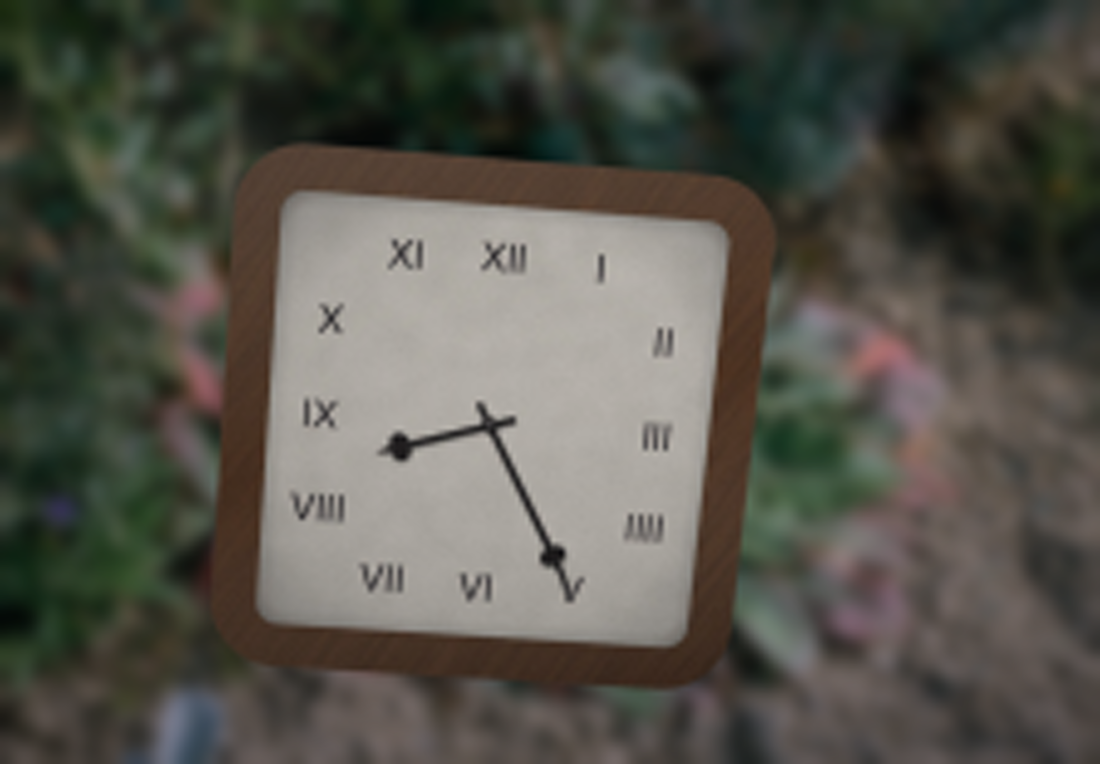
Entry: 8 h 25 min
